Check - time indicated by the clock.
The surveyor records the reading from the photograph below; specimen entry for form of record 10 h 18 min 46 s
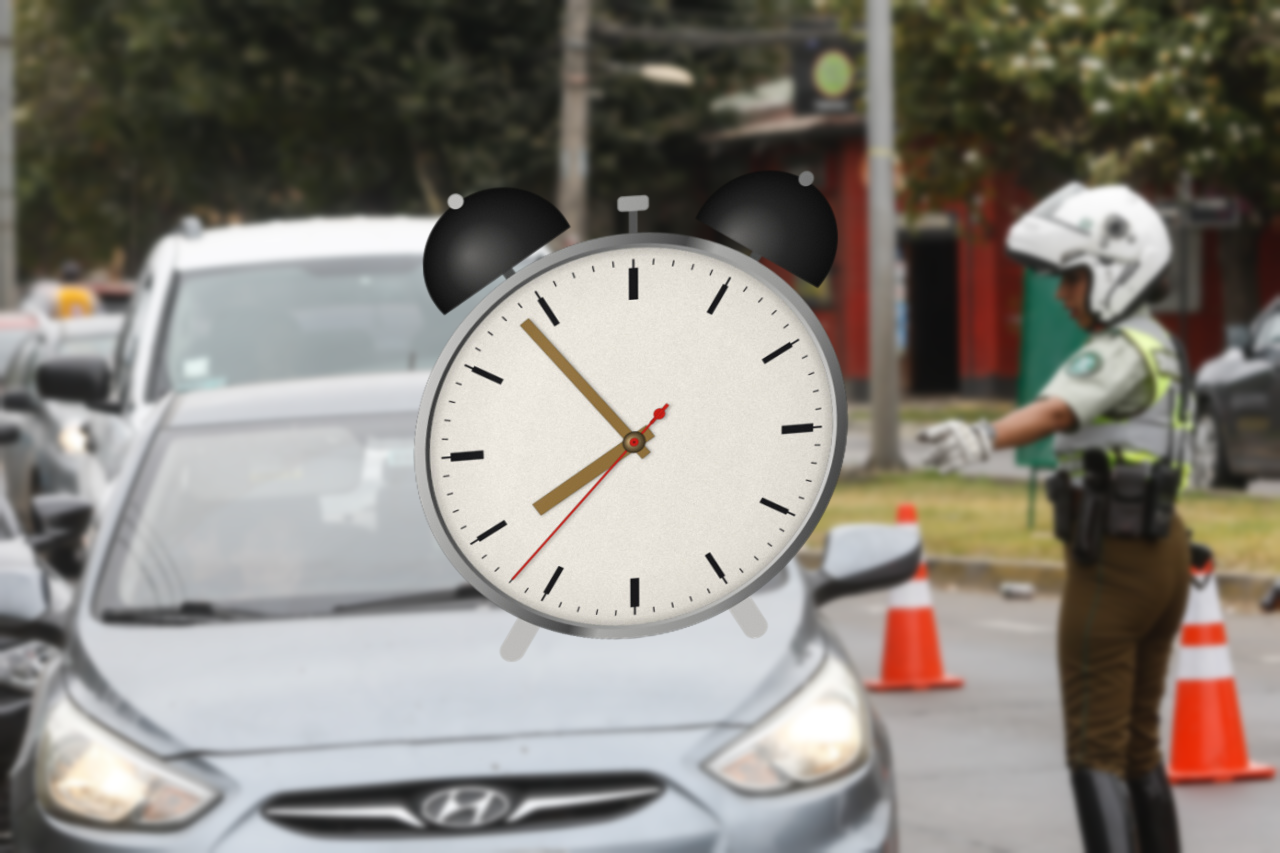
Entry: 7 h 53 min 37 s
